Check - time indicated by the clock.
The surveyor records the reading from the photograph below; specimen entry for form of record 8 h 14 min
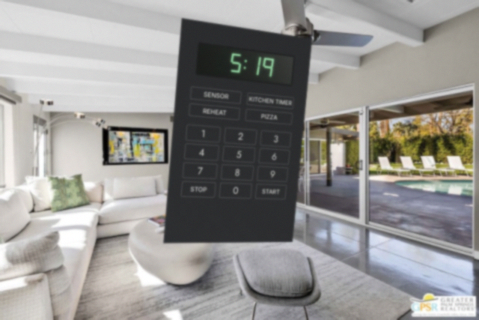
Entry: 5 h 19 min
